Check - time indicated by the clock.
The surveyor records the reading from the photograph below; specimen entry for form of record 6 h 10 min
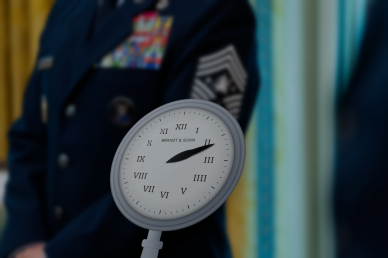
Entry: 2 h 11 min
